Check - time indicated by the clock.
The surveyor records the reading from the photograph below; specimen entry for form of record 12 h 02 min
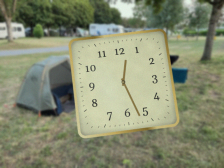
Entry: 12 h 27 min
